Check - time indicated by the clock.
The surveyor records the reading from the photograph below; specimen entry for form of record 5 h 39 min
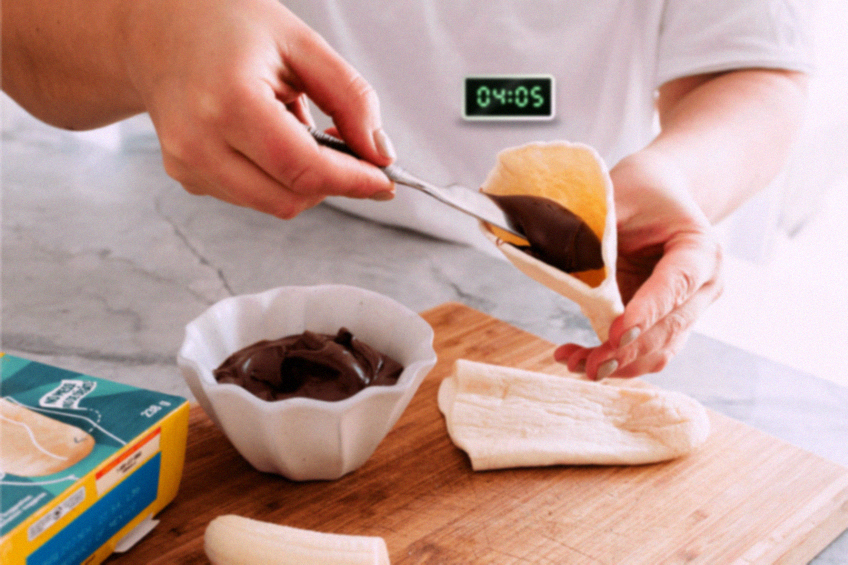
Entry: 4 h 05 min
